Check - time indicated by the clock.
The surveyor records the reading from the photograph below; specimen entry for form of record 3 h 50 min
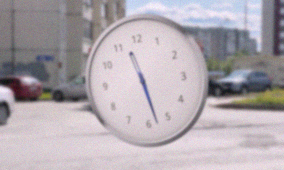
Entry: 11 h 28 min
